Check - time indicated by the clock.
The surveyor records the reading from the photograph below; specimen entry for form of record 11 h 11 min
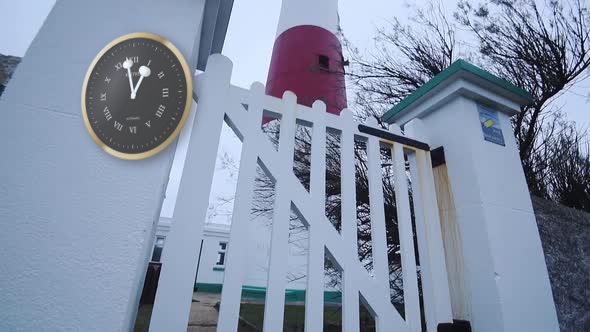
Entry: 12 h 58 min
